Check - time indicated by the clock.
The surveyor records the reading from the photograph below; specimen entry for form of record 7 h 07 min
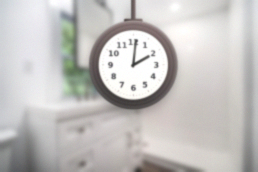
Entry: 2 h 01 min
